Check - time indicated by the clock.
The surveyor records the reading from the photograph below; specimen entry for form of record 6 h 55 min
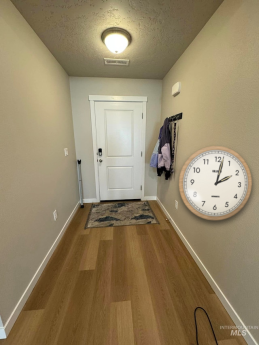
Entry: 2 h 02 min
